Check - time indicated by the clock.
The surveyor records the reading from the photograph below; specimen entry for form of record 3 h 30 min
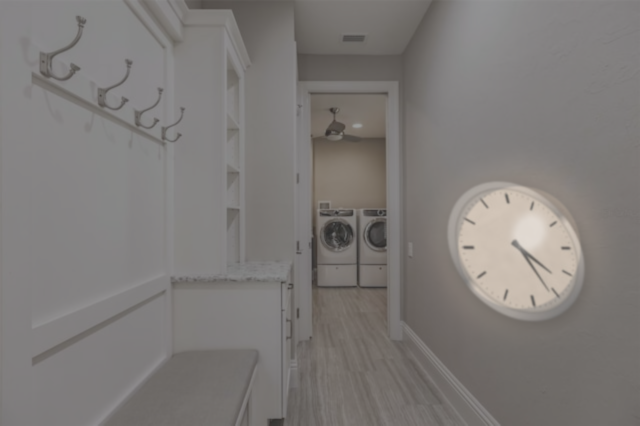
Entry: 4 h 26 min
